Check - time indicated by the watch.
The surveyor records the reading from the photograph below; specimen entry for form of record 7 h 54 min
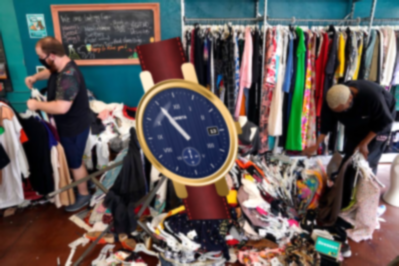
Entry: 10 h 55 min
